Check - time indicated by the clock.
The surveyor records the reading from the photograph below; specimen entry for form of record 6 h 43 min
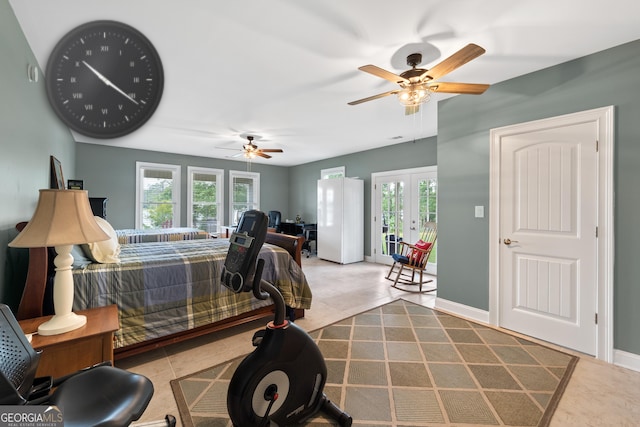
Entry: 10 h 21 min
